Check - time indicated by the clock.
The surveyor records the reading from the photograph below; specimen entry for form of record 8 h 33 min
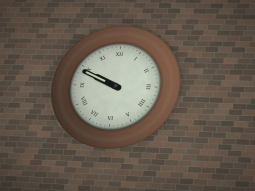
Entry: 9 h 49 min
